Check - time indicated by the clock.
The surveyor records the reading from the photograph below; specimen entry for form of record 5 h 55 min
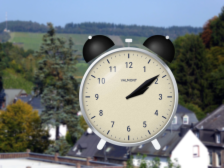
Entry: 2 h 09 min
